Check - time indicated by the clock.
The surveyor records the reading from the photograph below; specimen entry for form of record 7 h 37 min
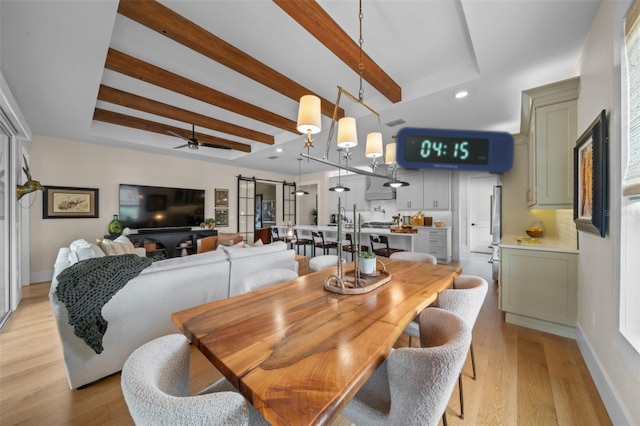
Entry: 4 h 15 min
